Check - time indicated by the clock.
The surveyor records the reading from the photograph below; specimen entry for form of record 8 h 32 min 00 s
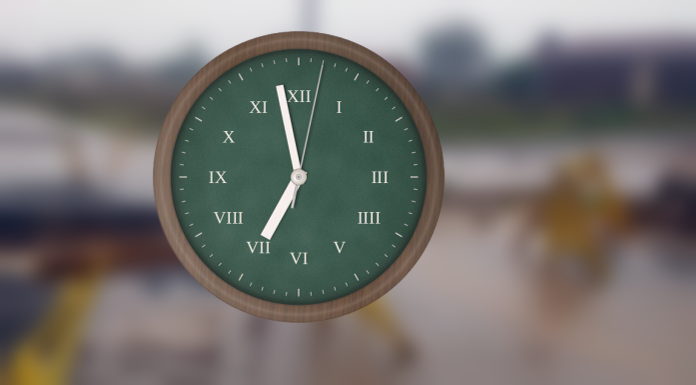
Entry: 6 h 58 min 02 s
